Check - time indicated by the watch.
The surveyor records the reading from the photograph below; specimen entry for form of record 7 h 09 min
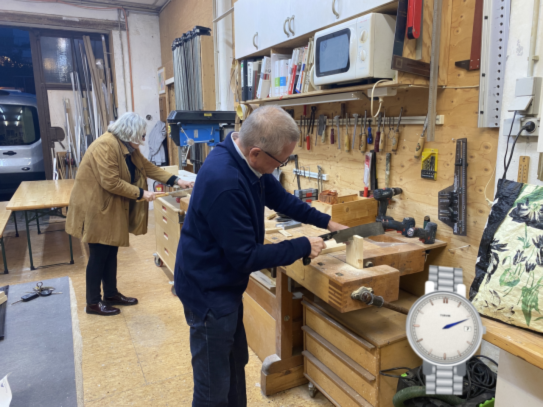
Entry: 2 h 11 min
